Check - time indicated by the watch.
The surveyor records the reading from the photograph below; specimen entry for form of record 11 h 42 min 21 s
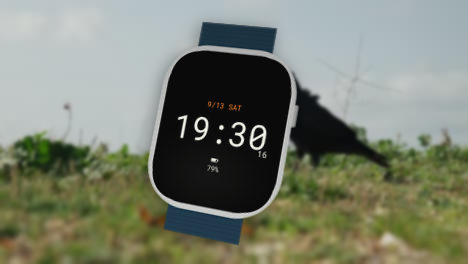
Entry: 19 h 30 min 16 s
